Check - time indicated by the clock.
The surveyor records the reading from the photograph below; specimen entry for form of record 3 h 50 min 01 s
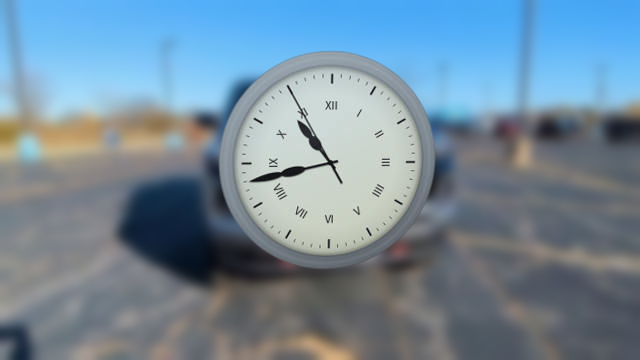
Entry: 10 h 42 min 55 s
